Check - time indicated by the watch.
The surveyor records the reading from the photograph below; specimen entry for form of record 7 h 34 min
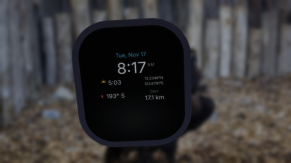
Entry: 8 h 17 min
